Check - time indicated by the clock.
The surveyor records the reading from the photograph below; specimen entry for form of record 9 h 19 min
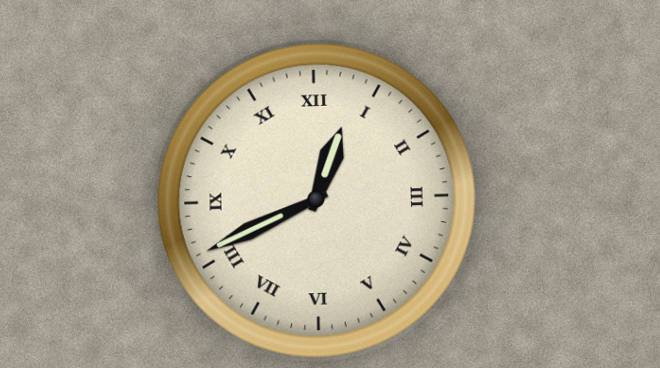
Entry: 12 h 41 min
